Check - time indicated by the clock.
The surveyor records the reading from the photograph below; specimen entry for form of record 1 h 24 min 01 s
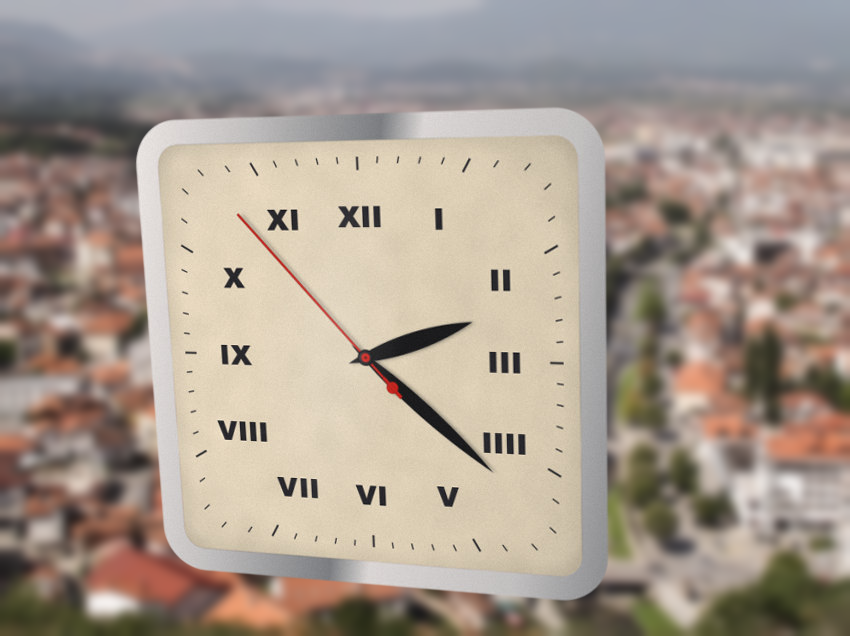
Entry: 2 h 21 min 53 s
